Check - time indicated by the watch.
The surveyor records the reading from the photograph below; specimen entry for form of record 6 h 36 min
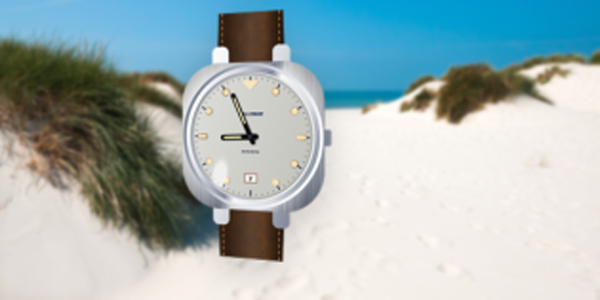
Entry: 8 h 56 min
